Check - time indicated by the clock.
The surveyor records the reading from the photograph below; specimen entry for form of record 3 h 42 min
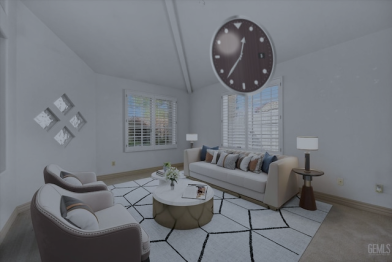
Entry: 12 h 37 min
